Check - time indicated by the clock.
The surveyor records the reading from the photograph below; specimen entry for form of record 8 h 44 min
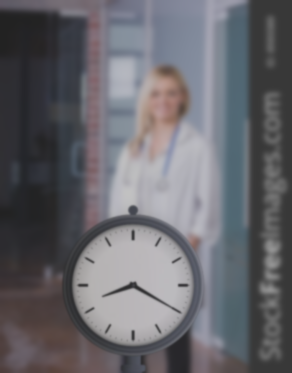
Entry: 8 h 20 min
